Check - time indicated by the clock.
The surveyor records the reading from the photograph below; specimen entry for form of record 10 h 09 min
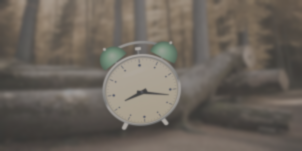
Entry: 8 h 17 min
